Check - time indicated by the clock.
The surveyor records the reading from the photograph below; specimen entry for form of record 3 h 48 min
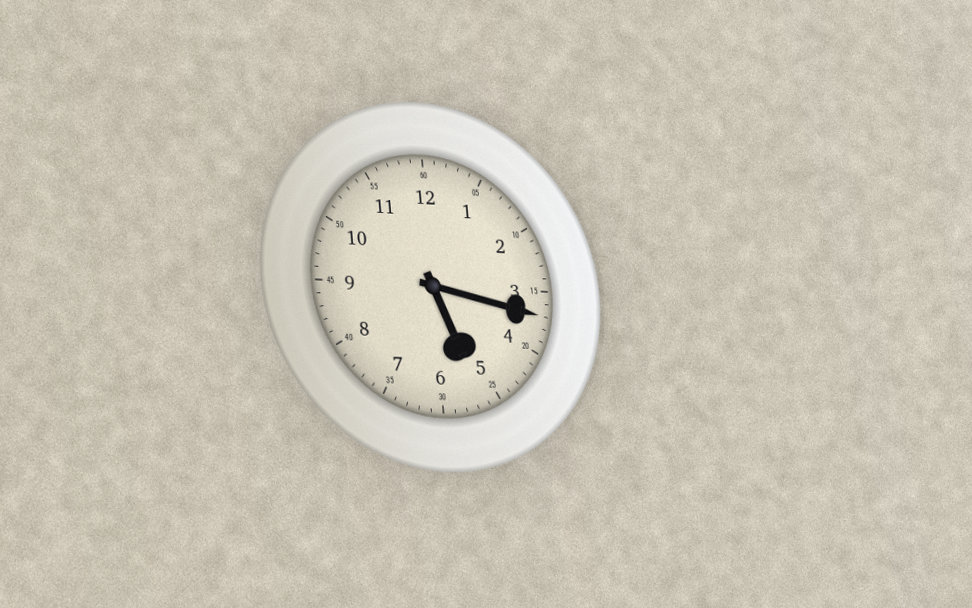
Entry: 5 h 17 min
